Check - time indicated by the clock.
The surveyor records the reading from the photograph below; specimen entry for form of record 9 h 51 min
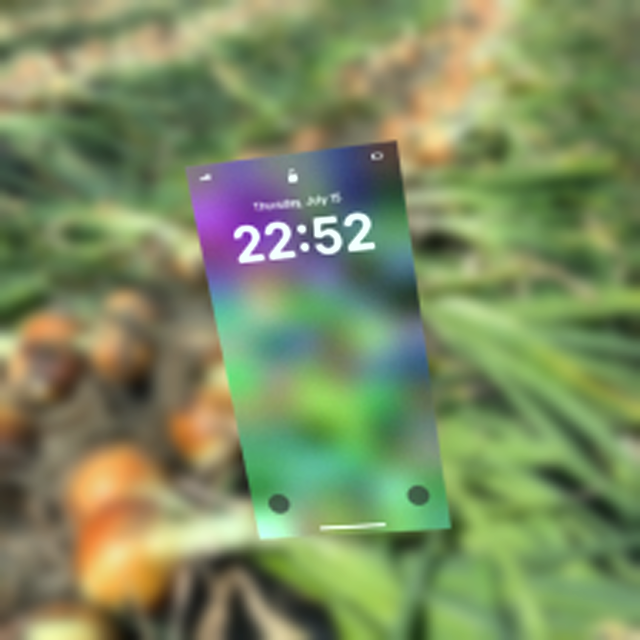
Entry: 22 h 52 min
